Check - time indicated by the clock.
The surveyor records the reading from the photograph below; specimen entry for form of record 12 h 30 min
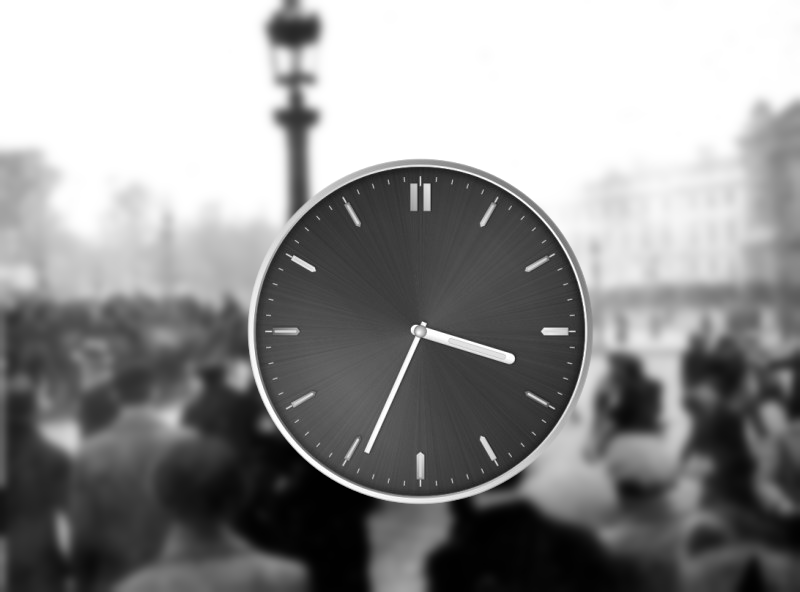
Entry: 3 h 34 min
